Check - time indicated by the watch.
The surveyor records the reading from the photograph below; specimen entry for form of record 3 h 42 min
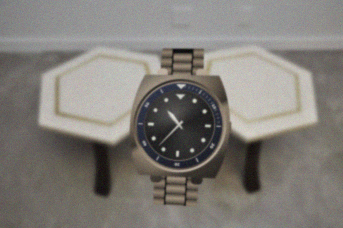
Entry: 10 h 37 min
